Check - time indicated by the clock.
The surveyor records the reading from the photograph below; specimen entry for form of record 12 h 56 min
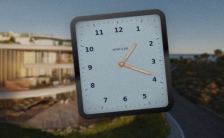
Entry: 1 h 19 min
